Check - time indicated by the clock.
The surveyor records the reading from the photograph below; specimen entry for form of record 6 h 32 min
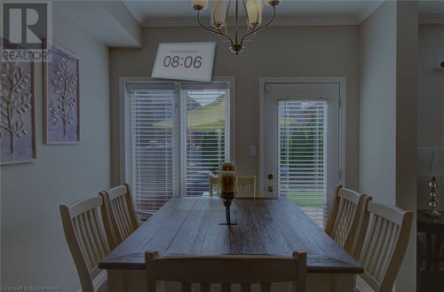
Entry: 8 h 06 min
